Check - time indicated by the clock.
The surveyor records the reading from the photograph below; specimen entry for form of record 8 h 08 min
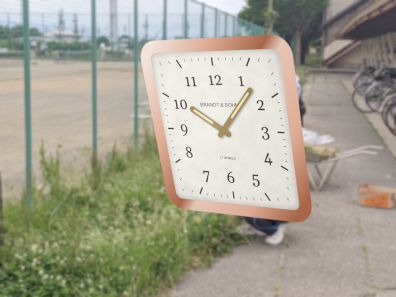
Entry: 10 h 07 min
